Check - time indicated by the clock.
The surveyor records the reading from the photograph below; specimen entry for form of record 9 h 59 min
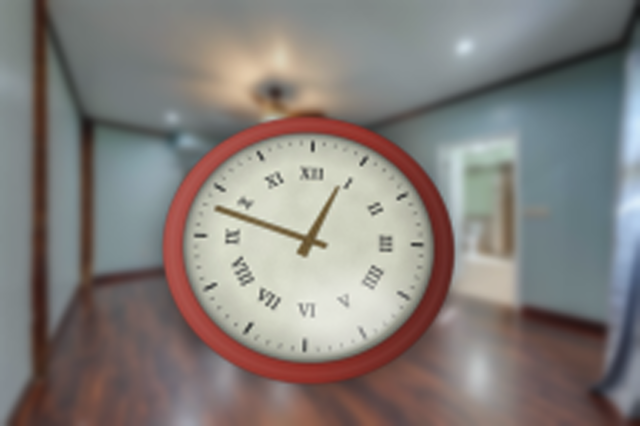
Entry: 12 h 48 min
